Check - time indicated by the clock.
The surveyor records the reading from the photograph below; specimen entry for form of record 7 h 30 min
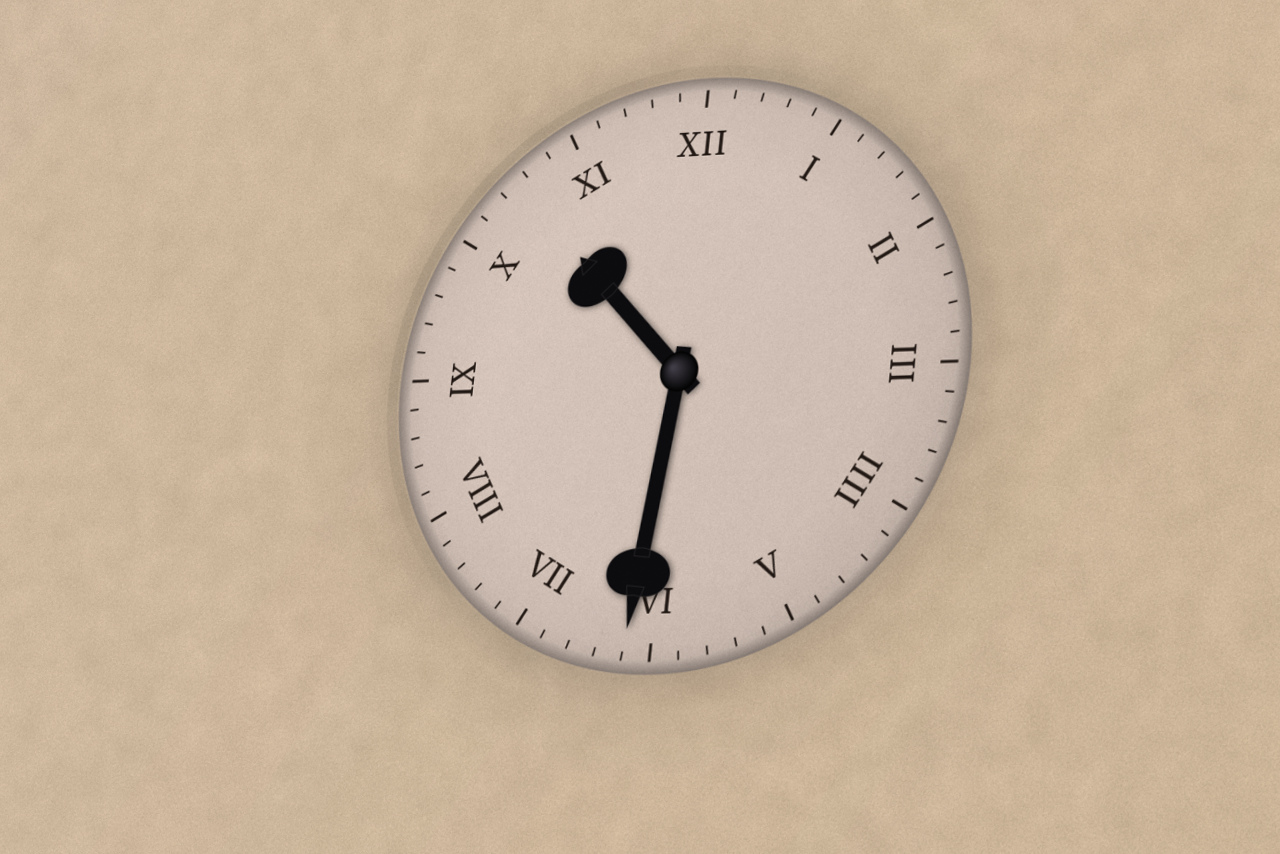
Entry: 10 h 31 min
